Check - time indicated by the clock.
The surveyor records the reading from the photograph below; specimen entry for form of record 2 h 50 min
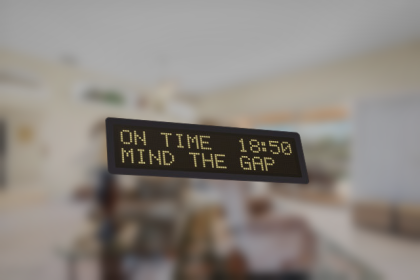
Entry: 18 h 50 min
